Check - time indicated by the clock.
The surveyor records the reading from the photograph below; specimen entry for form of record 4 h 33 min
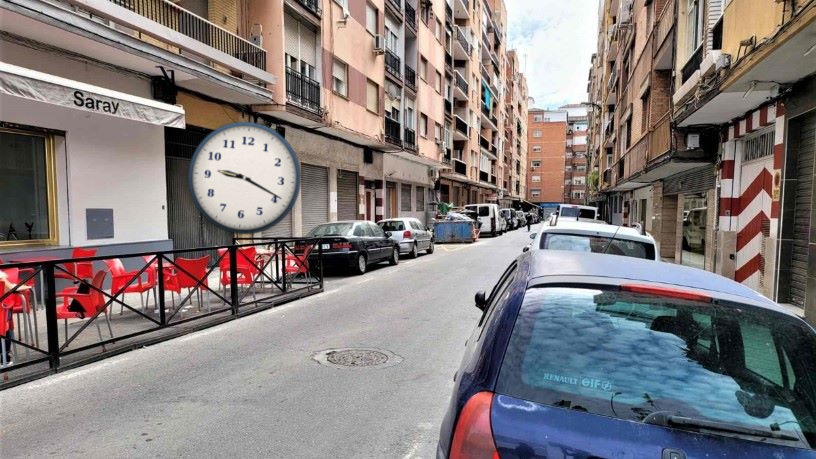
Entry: 9 h 19 min
